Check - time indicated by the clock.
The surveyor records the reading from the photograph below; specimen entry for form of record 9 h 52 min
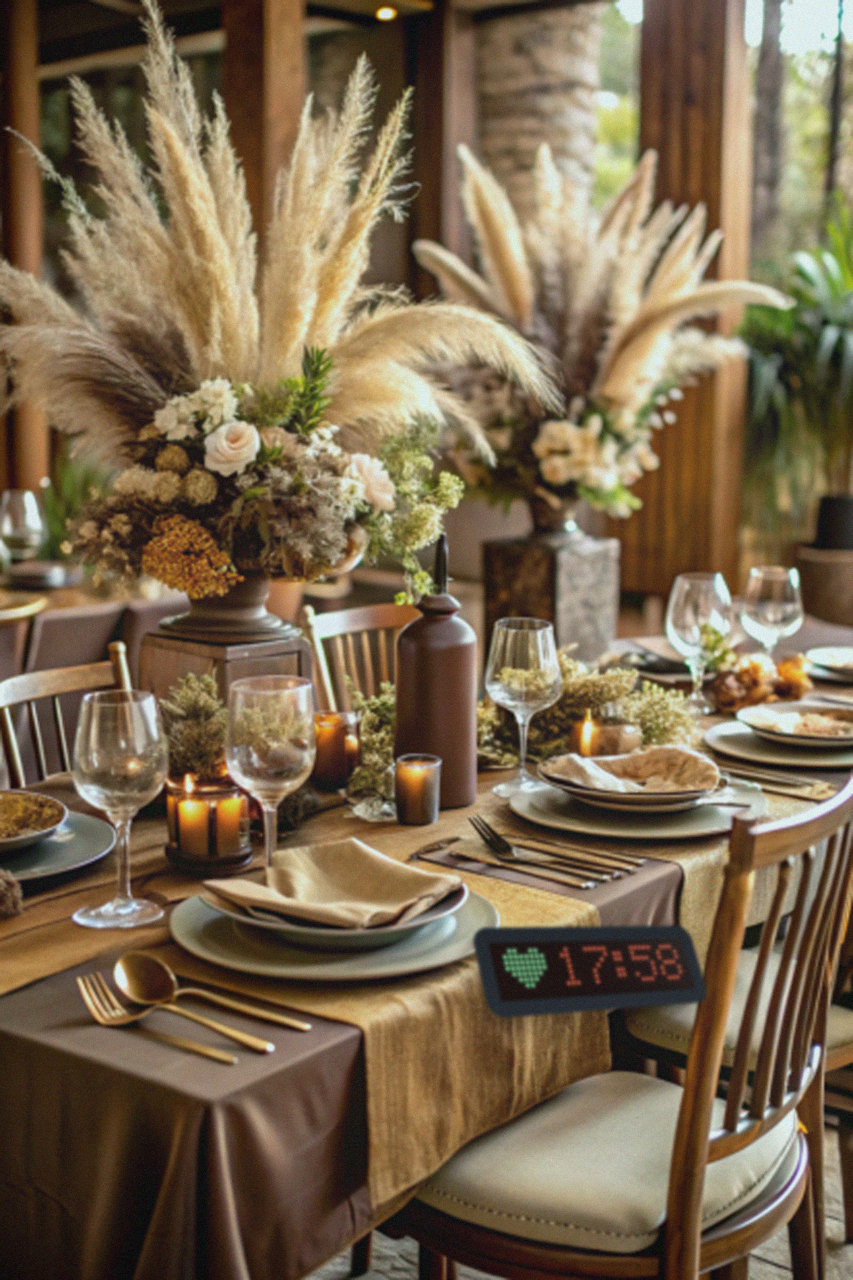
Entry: 17 h 58 min
